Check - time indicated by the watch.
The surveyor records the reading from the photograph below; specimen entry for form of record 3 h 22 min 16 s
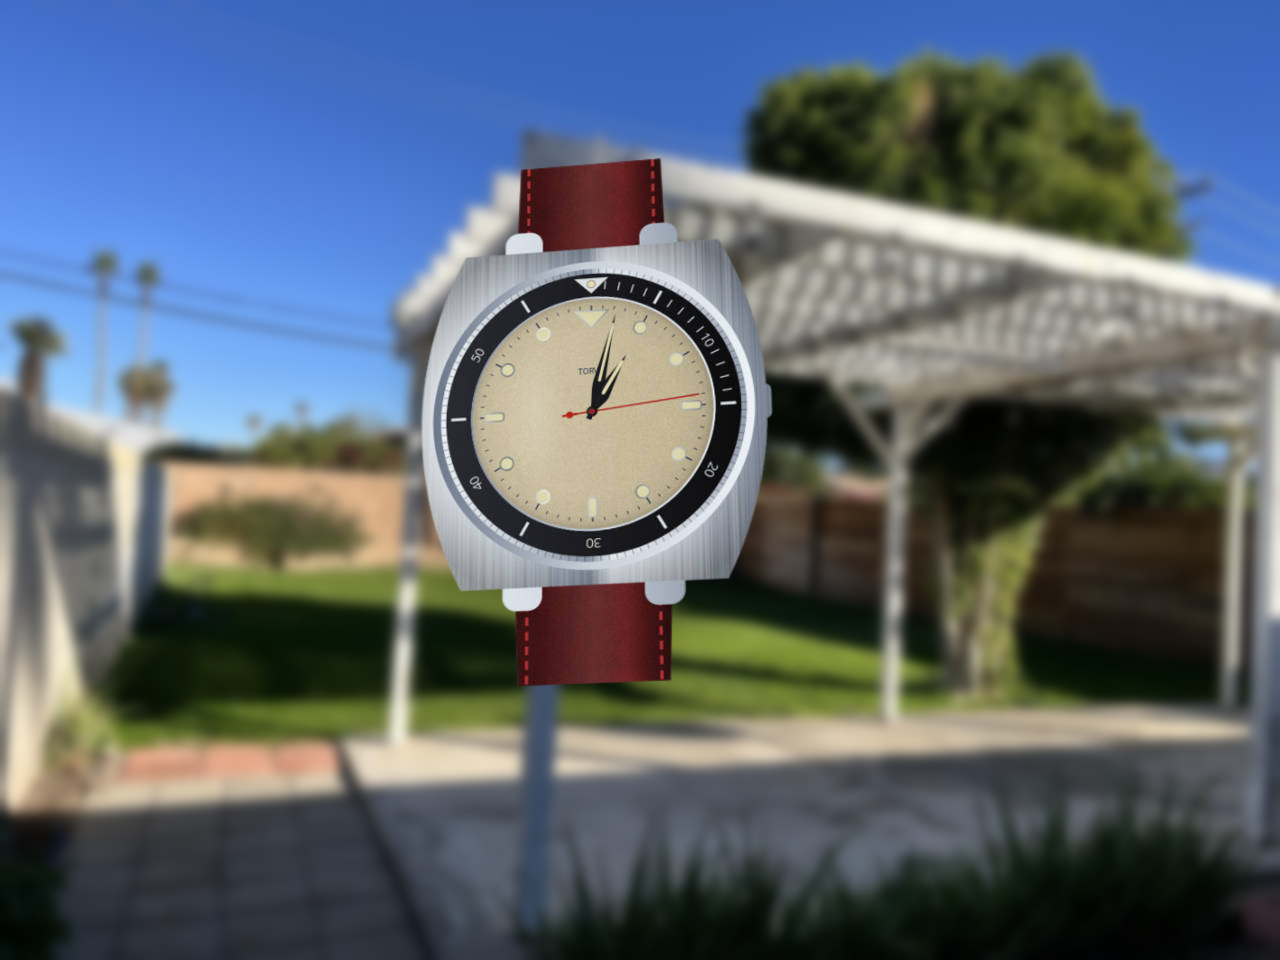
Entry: 1 h 02 min 14 s
